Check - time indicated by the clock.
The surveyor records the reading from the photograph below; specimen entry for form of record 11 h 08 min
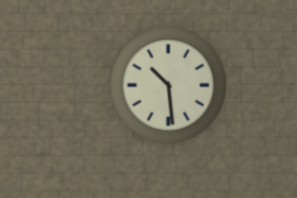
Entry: 10 h 29 min
